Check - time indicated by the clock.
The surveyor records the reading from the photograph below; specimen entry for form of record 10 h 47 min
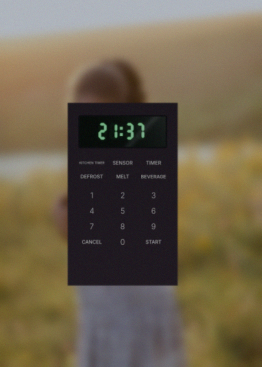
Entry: 21 h 37 min
